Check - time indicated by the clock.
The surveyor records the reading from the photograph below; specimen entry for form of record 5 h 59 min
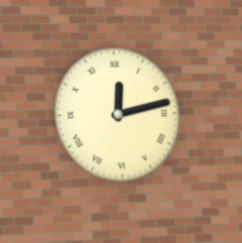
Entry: 12 h 13 min
